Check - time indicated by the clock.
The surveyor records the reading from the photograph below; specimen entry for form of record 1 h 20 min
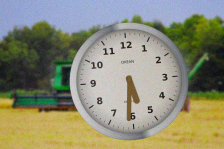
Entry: 5 h 31 min
